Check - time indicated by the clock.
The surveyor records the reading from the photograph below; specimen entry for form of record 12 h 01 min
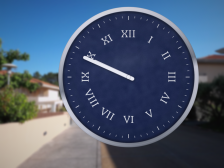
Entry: 9 h 49 min
